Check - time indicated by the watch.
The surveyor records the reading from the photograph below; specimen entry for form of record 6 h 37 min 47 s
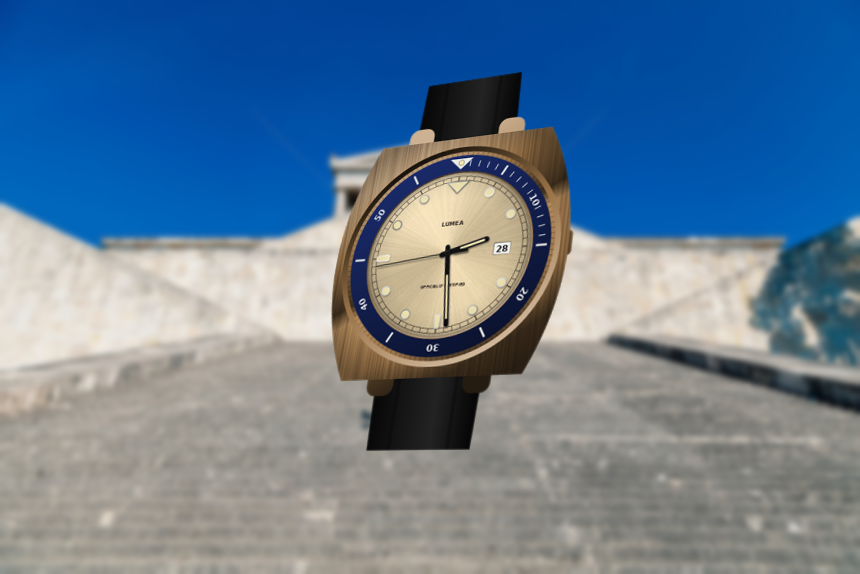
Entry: 2 h 28 min 44 s
